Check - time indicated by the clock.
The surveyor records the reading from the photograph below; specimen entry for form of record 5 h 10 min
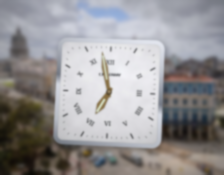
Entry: 6 h 58 min
